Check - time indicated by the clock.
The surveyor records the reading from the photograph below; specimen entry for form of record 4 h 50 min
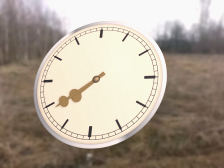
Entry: 7 h 39 min
